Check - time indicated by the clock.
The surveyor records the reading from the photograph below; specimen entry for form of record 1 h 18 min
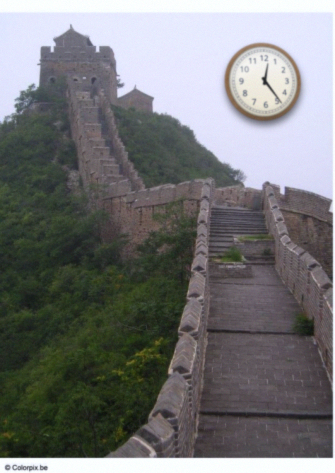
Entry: 12 h 24 min
